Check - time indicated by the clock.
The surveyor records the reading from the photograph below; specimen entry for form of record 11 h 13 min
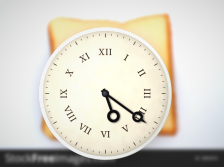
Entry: 5 h 21 min
